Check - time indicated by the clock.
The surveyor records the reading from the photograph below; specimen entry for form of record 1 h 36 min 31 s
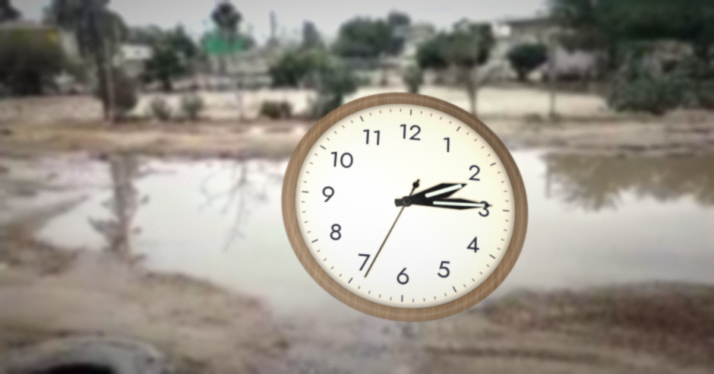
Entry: 2 h 14 min 34 s
